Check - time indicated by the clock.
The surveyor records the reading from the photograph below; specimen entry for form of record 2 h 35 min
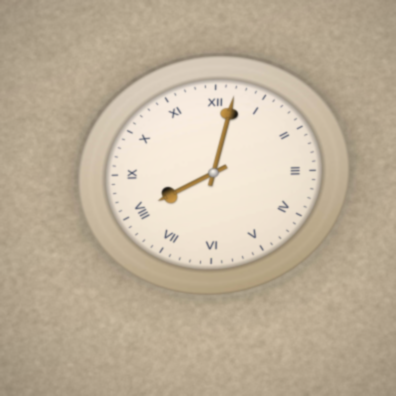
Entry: 8 h 02 min
